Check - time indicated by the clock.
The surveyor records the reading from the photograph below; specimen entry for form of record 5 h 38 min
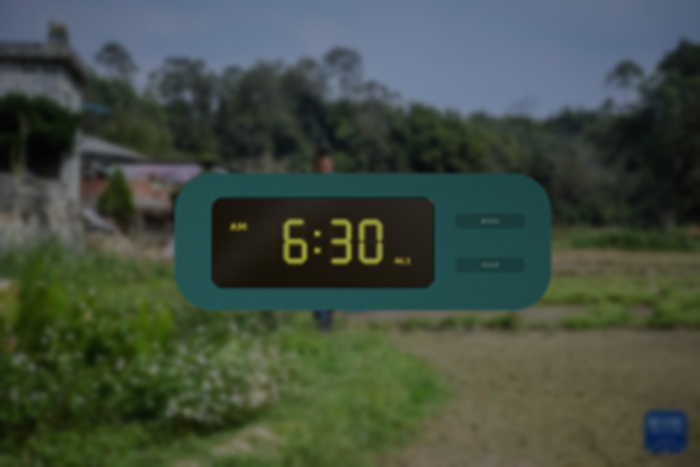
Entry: 6 h 30 min
